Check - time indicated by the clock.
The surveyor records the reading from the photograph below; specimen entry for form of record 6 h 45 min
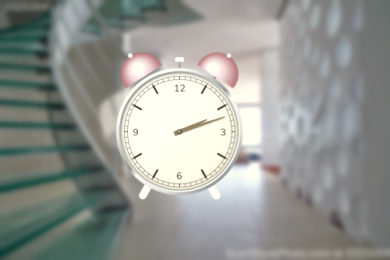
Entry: 2 h 12 min
